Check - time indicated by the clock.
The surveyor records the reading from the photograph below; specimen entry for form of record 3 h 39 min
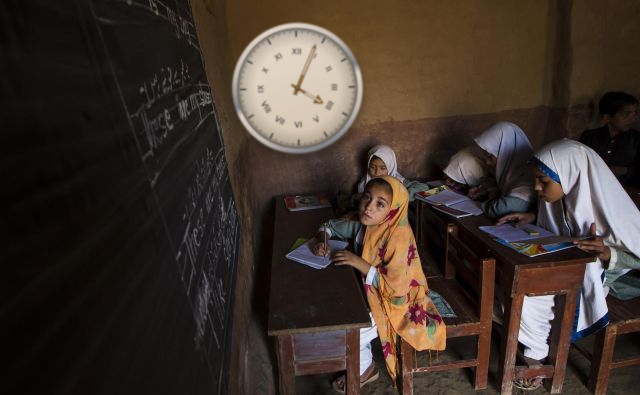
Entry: 4 h 04 min
